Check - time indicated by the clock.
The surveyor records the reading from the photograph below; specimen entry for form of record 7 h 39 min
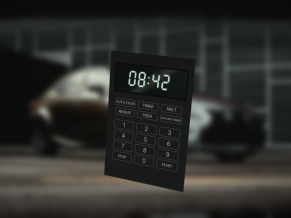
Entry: 8 h 42 min
